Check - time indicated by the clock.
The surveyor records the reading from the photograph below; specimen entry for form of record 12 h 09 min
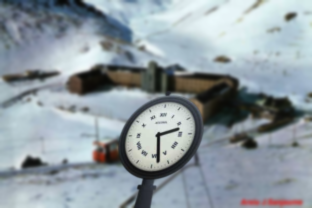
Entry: 2 h 28 min
